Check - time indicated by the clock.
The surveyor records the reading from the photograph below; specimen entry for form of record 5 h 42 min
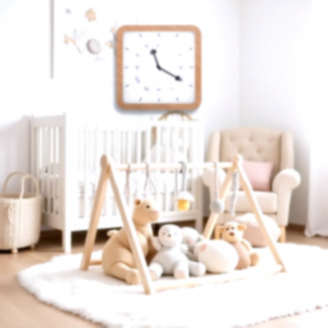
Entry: 11 h 20 min
